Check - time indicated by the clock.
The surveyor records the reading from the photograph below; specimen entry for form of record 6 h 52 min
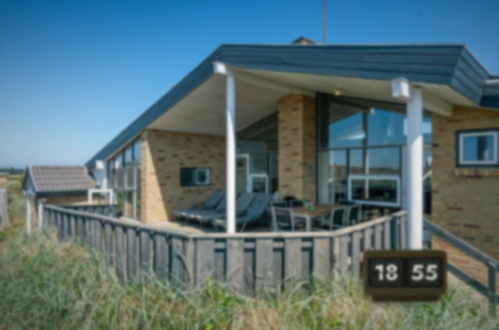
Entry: 18 h 55 min
